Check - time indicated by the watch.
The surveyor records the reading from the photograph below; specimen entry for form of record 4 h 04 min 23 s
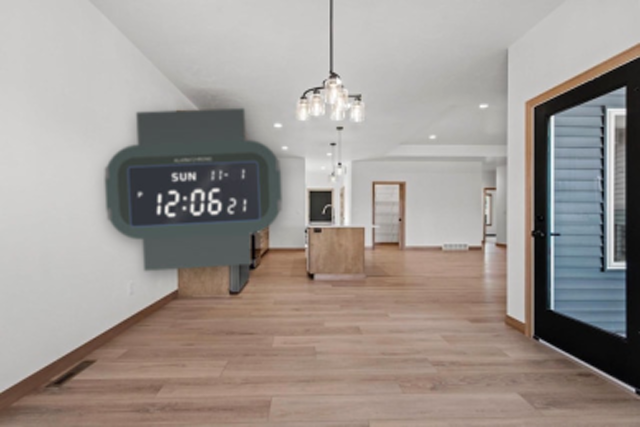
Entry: 12 h 06 min 21 s
